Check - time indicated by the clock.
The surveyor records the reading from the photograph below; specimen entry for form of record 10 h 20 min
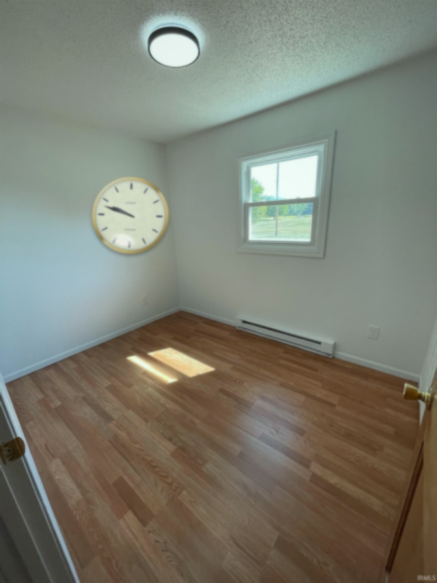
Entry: 9 h 48 min
